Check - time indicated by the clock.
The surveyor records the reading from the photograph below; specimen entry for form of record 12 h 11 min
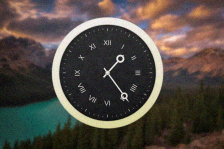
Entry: 1 h 24 min
